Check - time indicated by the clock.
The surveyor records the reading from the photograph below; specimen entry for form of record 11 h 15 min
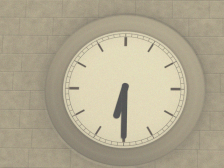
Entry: 6 h 30 min
